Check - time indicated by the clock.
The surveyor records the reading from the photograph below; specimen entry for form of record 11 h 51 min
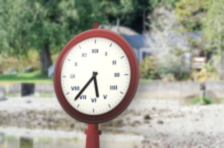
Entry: 5 h 37 min
